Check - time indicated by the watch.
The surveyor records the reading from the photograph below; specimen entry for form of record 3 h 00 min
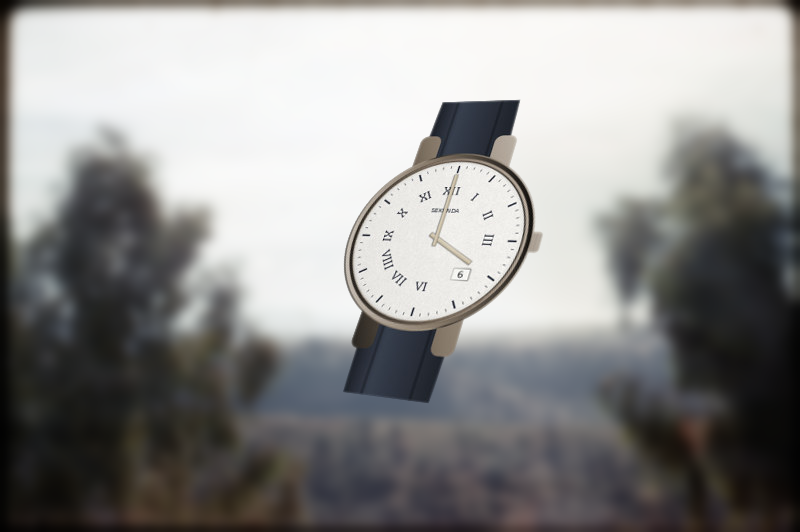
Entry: 4 h 00 min
